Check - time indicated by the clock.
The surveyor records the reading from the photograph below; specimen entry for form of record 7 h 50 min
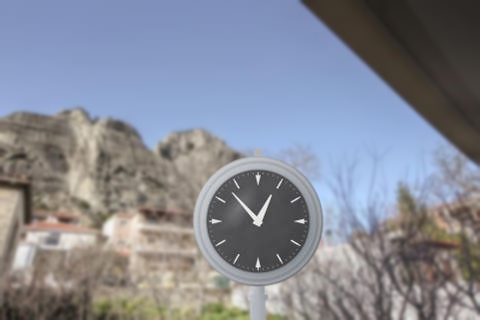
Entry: 12 h 53 min
